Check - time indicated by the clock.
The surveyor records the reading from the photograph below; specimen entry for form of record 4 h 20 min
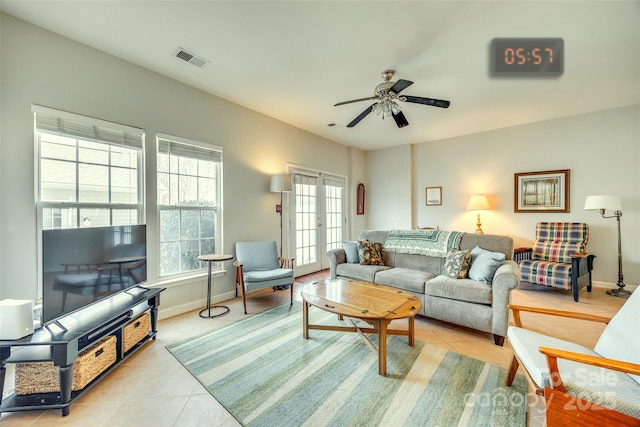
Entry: 5 h 57 min
